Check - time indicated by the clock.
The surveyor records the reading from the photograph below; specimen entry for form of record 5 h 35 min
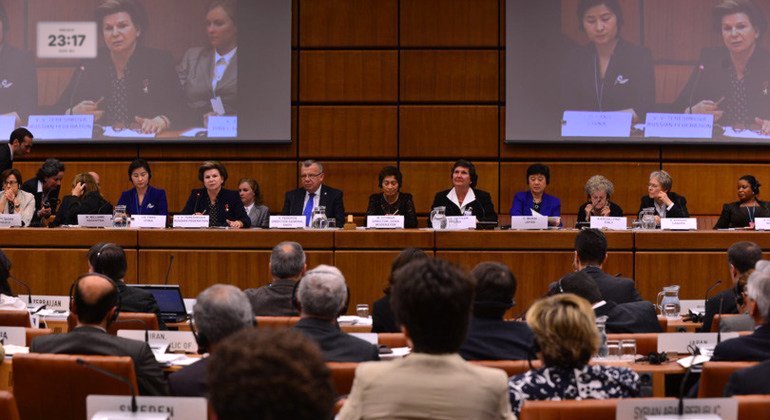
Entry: 23 h 17 min
